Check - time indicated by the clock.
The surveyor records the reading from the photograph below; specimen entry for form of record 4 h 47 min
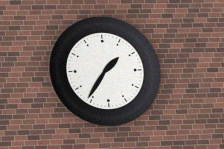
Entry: 1 h 36 min
